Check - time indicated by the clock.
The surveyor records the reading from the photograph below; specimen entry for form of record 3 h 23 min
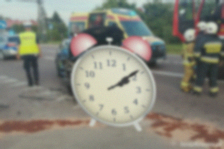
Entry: 2 h 09 min
